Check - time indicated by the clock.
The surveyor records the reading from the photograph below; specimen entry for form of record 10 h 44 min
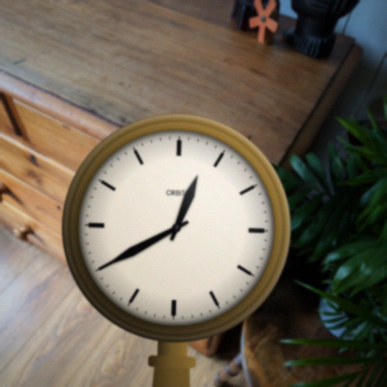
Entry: 12 h 40 min
